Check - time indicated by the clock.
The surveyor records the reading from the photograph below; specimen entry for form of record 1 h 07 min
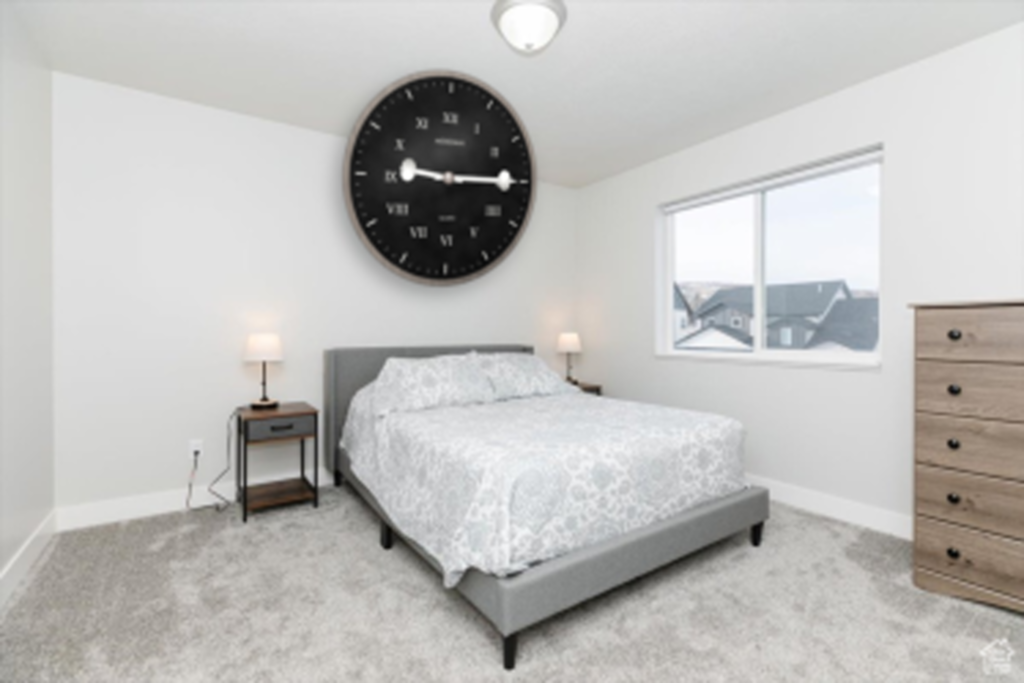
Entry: 9 h 15 min
